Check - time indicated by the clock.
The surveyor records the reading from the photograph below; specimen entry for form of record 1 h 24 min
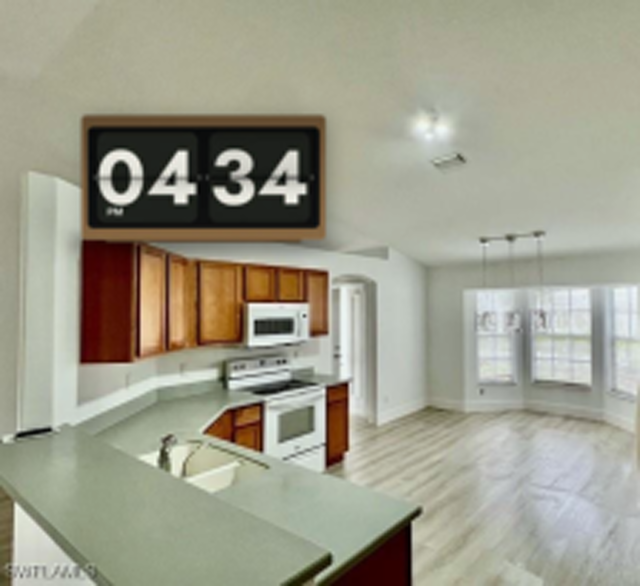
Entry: 4 h 34 min
